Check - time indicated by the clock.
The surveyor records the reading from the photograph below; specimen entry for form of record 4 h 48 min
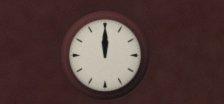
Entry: 12 h 00 min
